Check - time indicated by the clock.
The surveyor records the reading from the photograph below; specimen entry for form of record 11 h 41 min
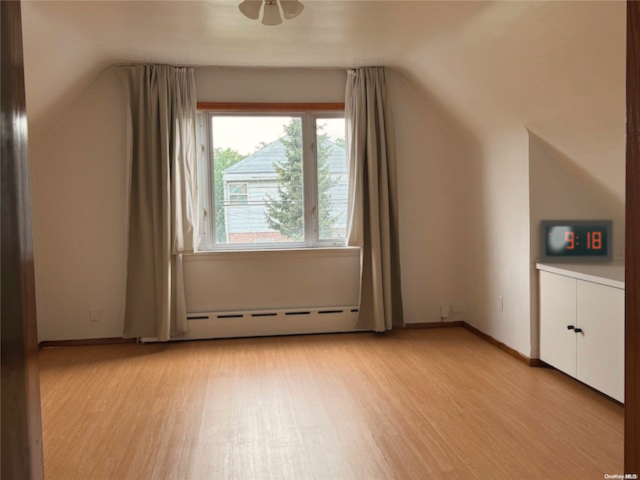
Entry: 9 h 18 min
